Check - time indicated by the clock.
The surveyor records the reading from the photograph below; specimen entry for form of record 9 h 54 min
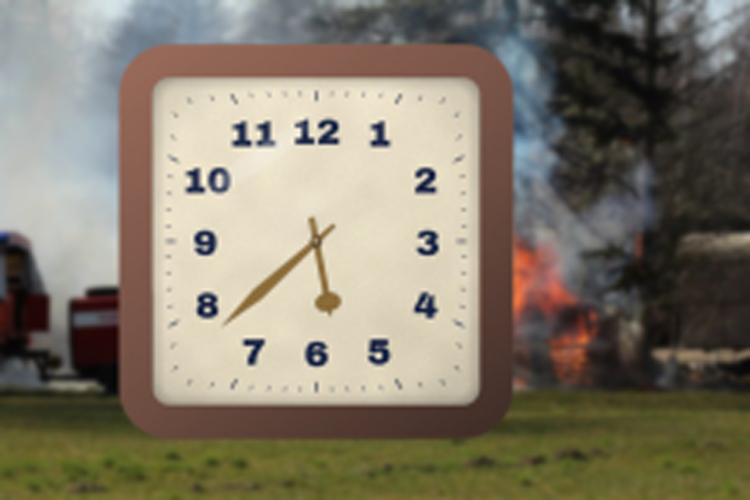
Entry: 5 h 38 min
